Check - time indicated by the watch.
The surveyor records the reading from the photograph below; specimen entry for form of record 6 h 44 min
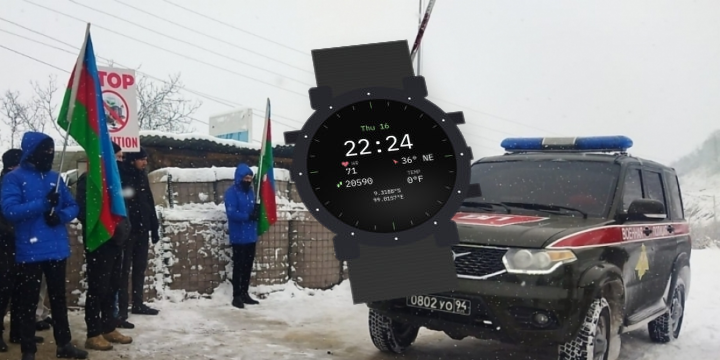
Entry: 22 h 24 min
